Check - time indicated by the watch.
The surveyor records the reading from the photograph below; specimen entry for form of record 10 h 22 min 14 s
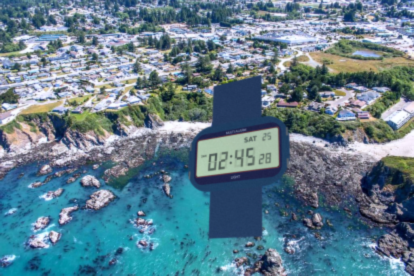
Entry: 2 h 45 min 28 s
